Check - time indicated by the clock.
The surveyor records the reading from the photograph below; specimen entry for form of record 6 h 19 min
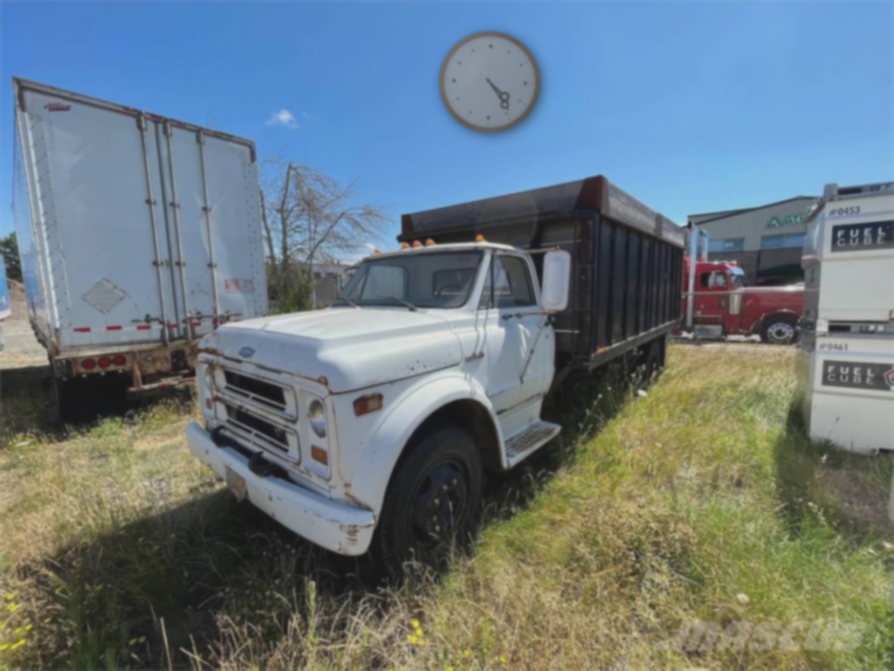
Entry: 4 h 24 min
